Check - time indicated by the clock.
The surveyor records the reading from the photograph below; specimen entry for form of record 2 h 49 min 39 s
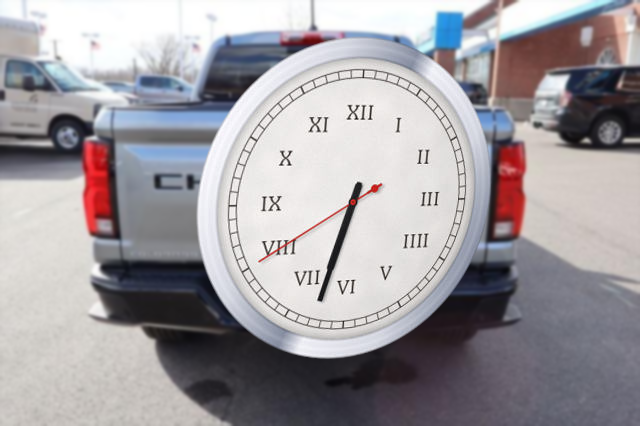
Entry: 6 h 32 min 40 s
